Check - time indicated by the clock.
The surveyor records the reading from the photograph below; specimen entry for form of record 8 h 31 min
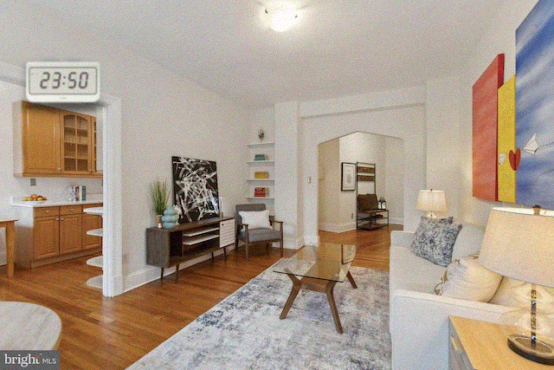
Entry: 23 h 50 min
